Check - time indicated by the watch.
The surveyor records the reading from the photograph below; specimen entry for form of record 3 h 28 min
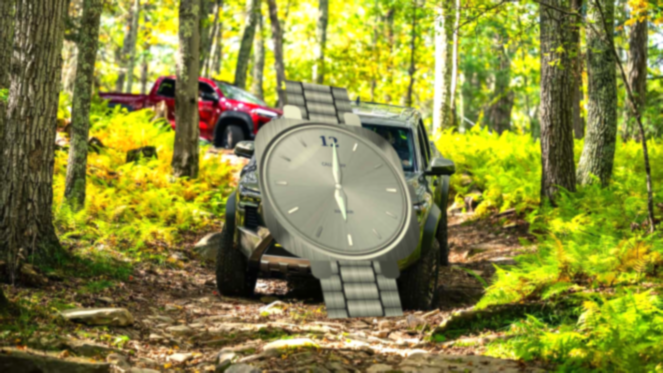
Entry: 6 h 01 min
